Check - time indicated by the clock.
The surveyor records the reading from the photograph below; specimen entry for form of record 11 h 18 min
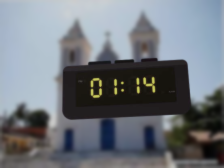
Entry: 1 h 14 min
